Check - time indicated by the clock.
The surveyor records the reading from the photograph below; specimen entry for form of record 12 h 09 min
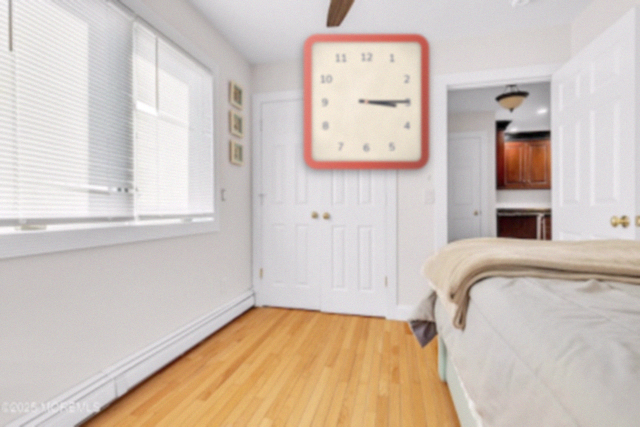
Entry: 3 h 15 min
